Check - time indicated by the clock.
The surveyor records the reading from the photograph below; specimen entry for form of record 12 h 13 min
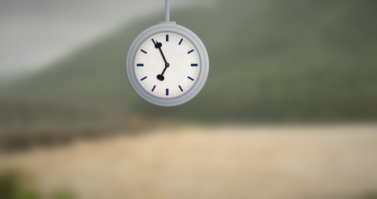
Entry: 6 h 56 min
